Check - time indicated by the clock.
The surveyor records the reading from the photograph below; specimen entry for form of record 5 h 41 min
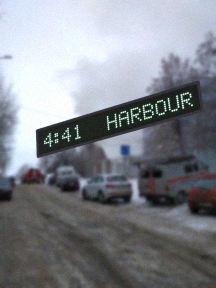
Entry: 4 h 41 min
